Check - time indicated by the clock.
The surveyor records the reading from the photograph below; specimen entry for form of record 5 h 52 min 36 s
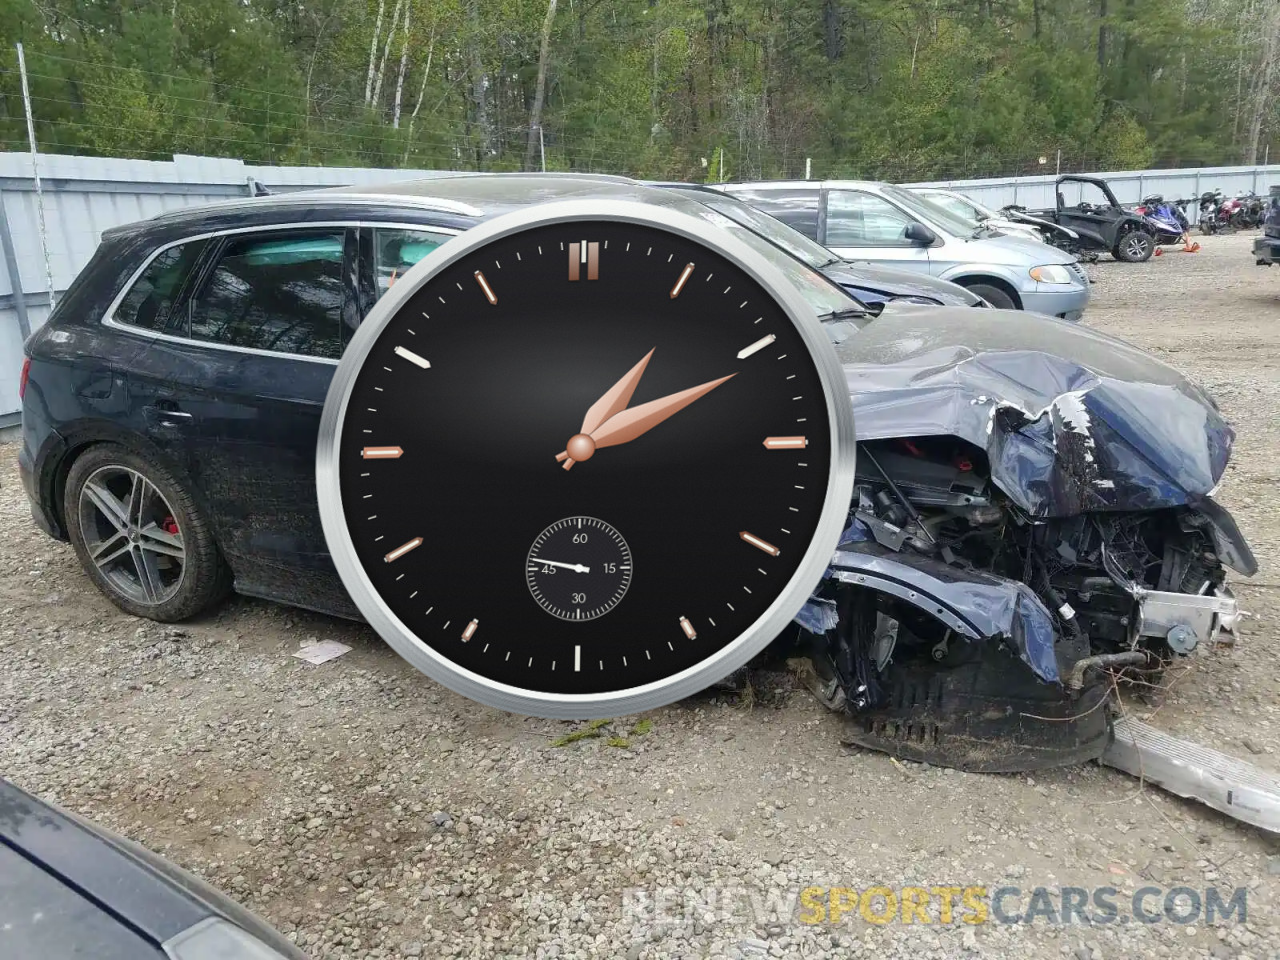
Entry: 1 h 10 min 47 s
